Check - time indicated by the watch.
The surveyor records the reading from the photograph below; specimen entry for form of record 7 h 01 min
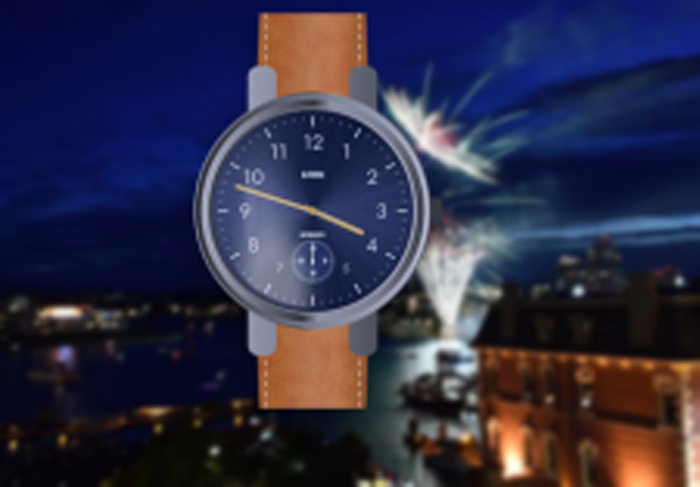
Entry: 3 h 48 min
